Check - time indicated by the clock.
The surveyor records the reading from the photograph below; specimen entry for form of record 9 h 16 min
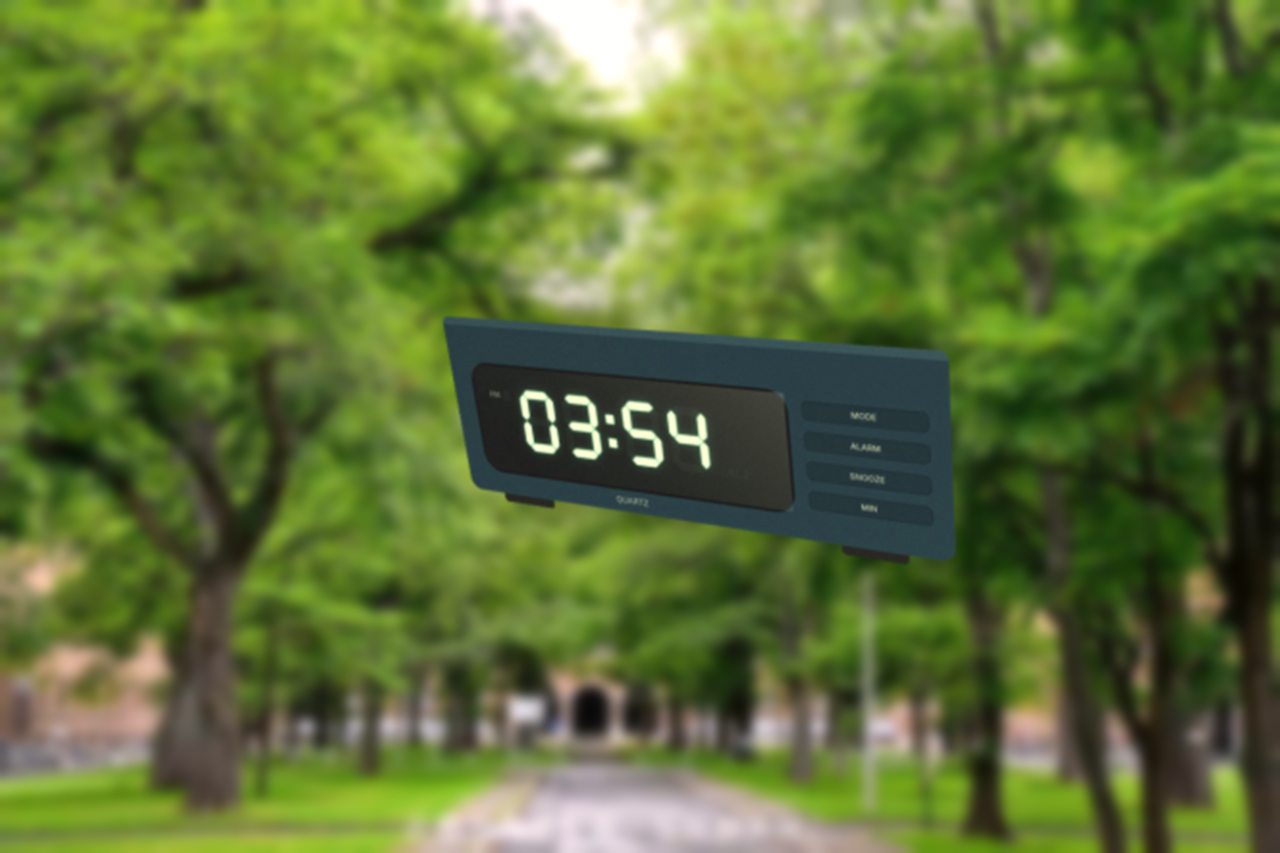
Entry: 3 h 54 min
